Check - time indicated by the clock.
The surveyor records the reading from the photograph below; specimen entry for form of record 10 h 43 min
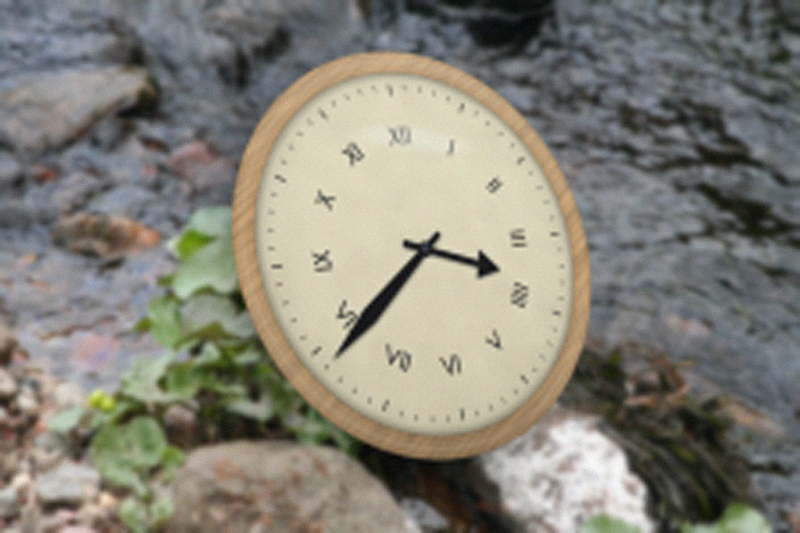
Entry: 3 h 39 min
